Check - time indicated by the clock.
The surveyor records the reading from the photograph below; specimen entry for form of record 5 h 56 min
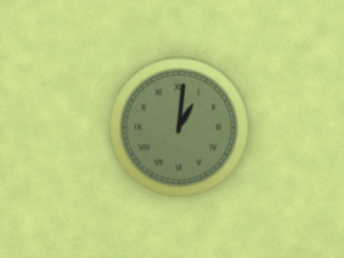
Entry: 1 h 01 min
